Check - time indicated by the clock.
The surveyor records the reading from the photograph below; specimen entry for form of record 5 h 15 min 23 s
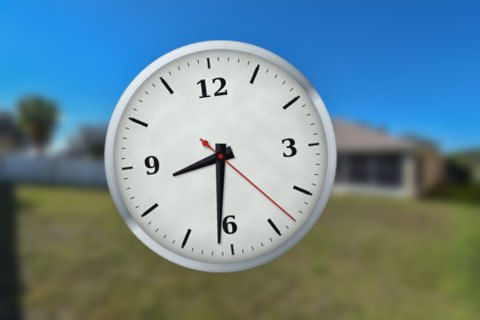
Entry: 8 h 31 min 23 s
